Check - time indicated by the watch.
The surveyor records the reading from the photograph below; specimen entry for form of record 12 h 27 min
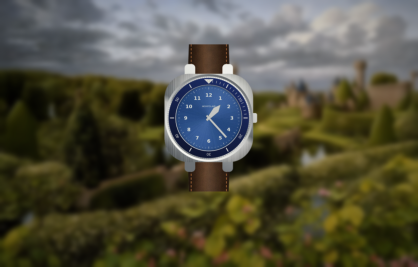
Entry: 1 h 23 min
